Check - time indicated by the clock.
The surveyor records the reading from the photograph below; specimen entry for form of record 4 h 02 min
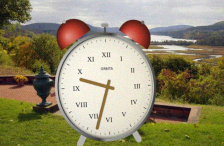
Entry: 9 h 33 min
